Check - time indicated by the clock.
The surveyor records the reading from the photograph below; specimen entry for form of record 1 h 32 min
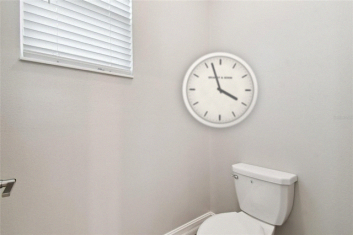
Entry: 3 h 57 min
